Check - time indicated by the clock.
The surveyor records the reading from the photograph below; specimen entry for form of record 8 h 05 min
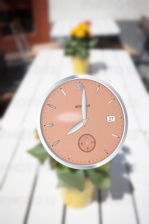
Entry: 8 h 01 min
